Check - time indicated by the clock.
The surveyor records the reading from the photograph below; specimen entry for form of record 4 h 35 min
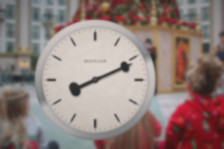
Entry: 8 h 11 min
